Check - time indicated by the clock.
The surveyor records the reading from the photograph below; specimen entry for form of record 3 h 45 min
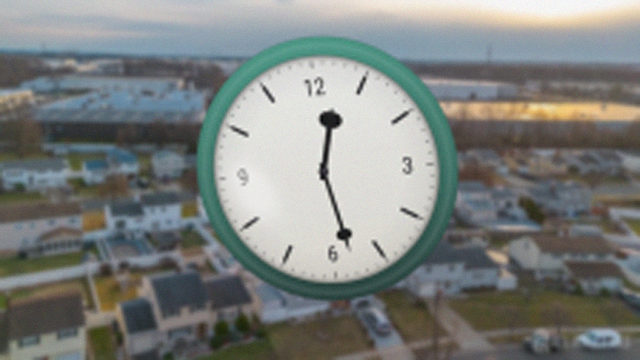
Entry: 12 h 28 min
